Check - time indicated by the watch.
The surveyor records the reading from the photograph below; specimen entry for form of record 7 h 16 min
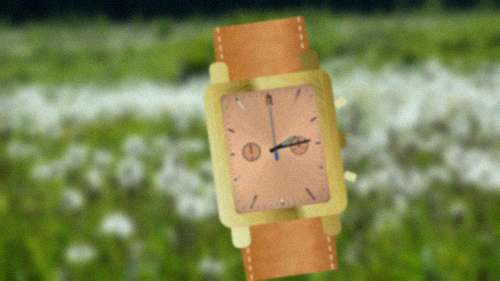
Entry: 2 h 14 min
